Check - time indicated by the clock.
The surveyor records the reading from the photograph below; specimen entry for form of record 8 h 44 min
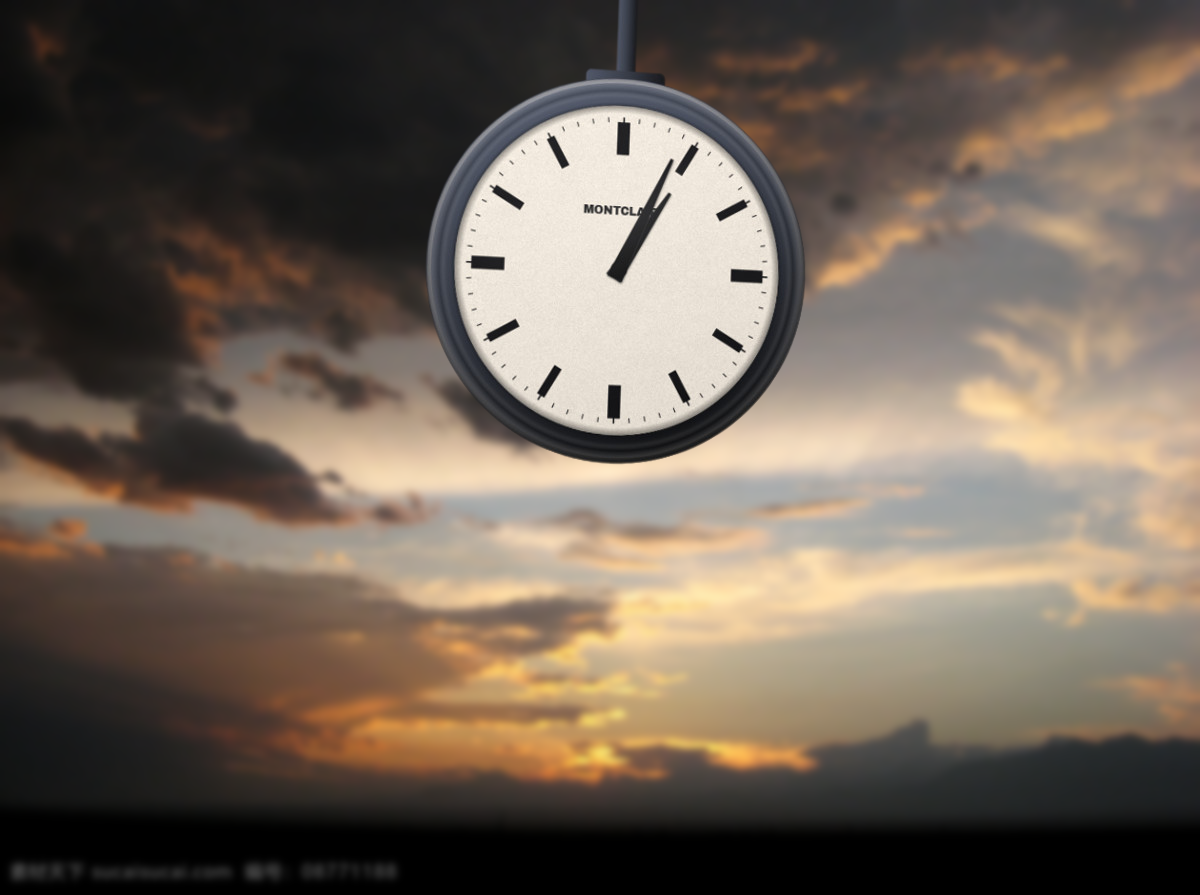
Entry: 1 h 04 min
